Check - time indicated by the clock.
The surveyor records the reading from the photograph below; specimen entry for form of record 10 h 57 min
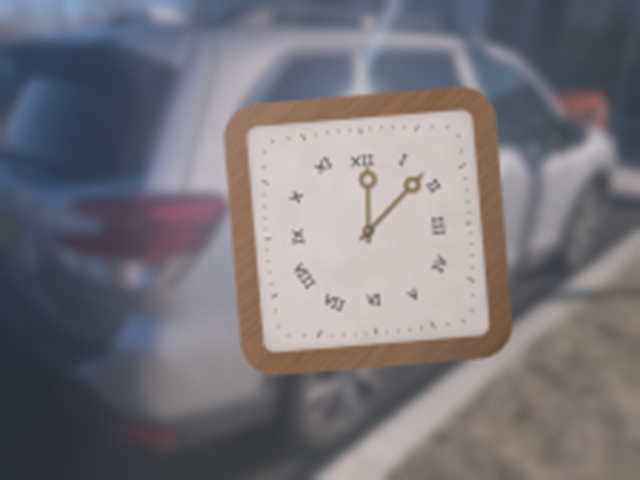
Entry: 12 h 08 min
